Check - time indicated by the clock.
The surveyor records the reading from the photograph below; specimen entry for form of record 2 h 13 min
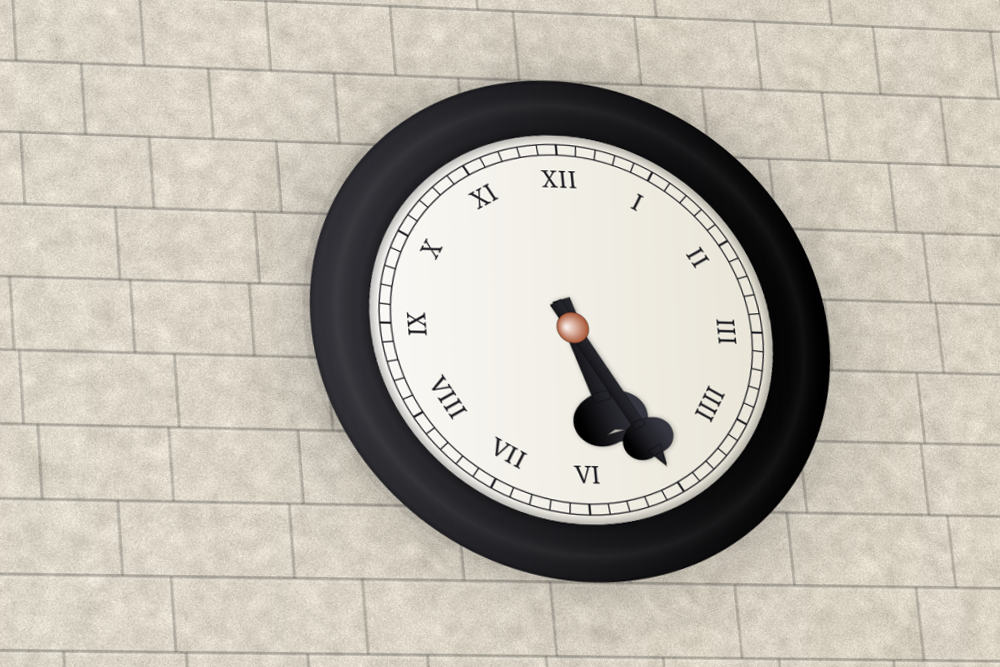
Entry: 5 h 25 min
